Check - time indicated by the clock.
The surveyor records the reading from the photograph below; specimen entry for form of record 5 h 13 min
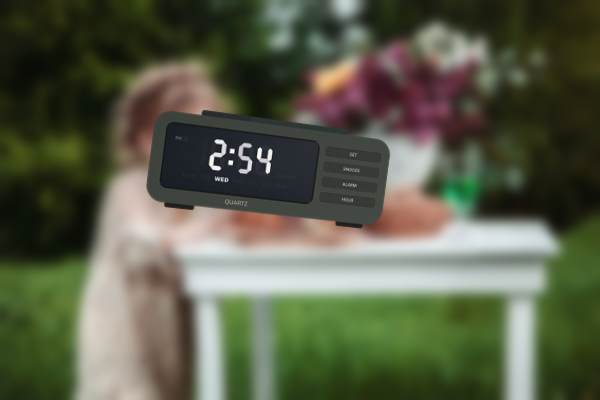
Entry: 2 h 54 min
